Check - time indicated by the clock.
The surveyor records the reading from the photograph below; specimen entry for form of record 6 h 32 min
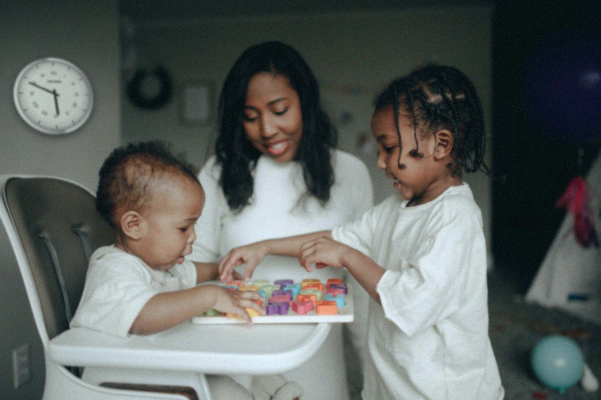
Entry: 5 h 49 min
